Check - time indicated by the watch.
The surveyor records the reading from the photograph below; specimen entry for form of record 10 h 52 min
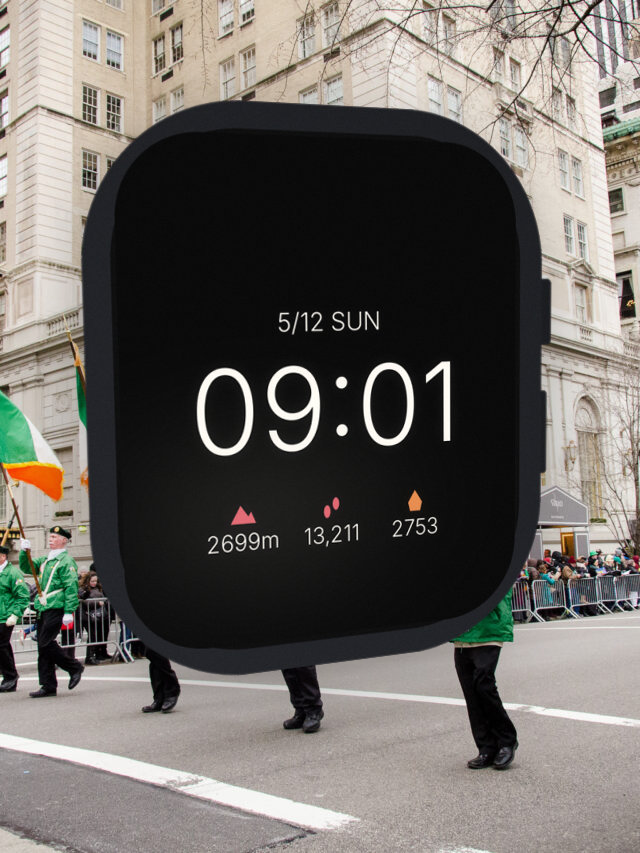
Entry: 9 h 01 min
